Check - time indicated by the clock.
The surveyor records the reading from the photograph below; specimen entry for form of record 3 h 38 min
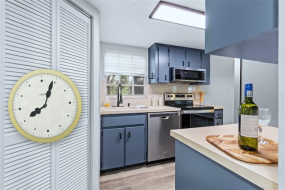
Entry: 8 h 04 min
